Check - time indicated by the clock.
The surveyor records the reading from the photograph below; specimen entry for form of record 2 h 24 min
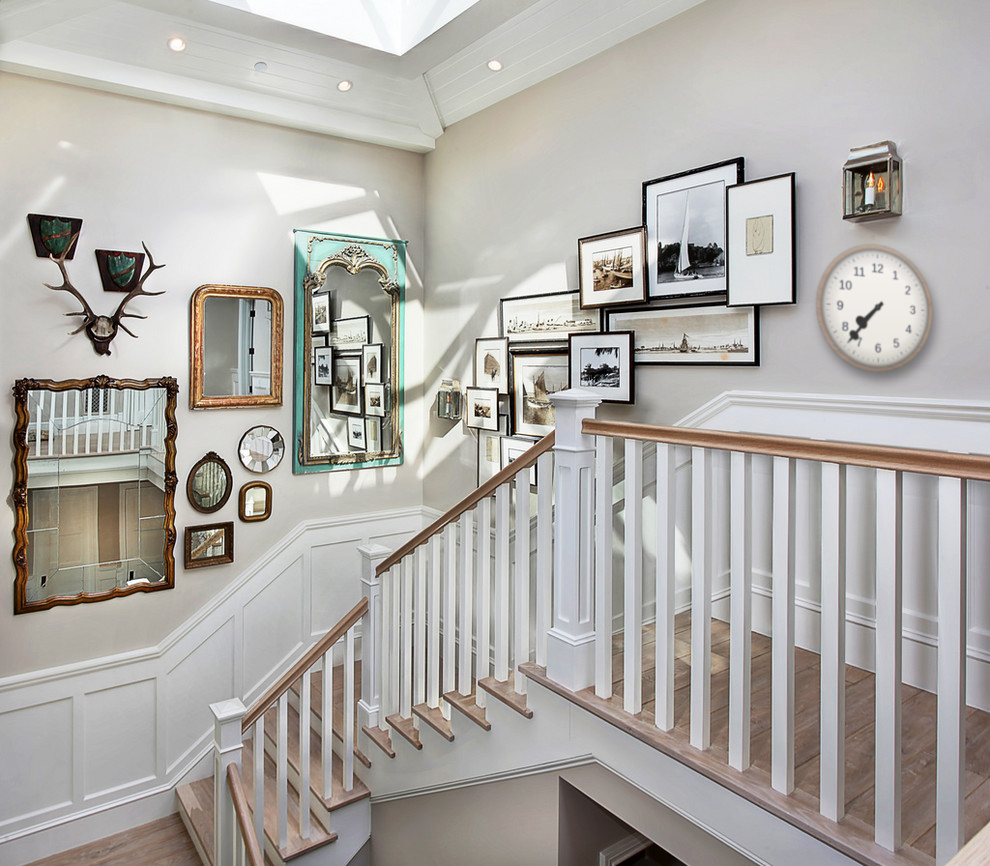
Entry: 7 h 37 min
